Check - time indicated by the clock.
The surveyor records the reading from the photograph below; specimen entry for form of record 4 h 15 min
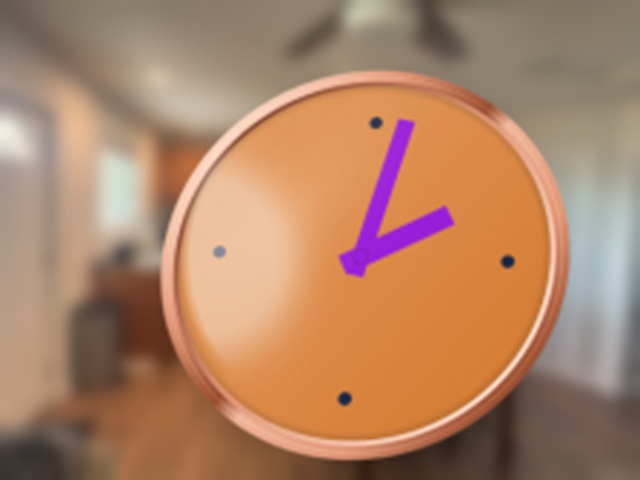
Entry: 2 h 02 min
